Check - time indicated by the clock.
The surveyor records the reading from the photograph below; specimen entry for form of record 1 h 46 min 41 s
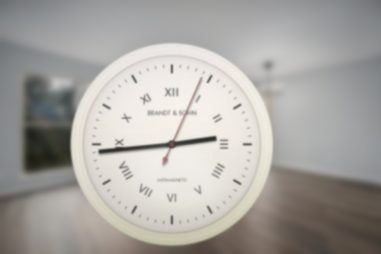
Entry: 2 h 44 min 04 s
